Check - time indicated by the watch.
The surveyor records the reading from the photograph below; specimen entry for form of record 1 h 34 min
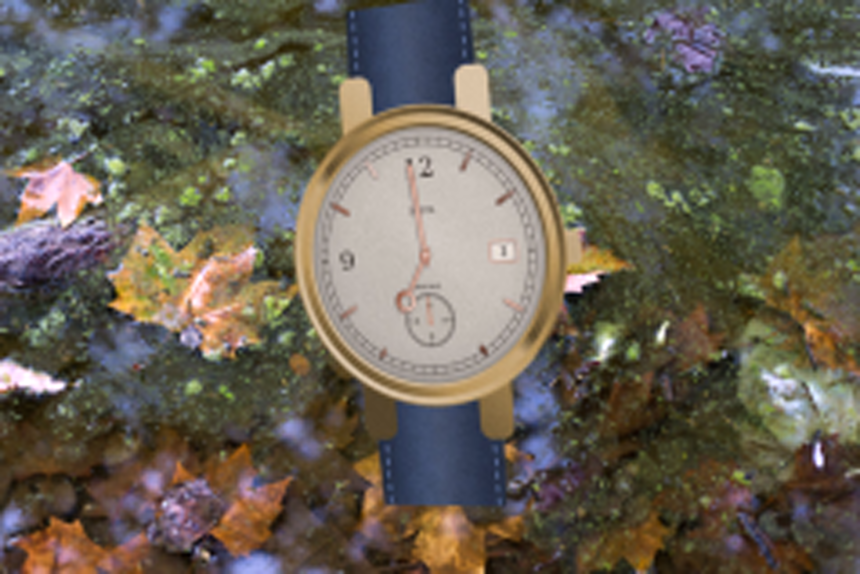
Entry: 6 h 59 min
